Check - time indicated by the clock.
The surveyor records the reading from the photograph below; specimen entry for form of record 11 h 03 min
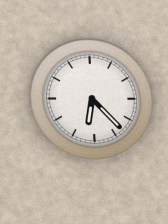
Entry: 6 h 23 min
